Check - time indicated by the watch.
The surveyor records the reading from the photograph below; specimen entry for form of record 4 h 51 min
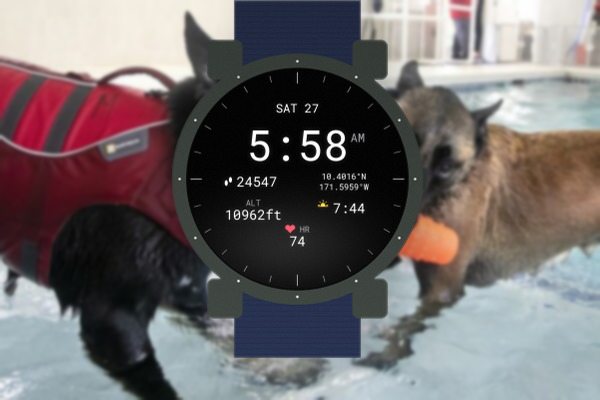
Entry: 5 h 58 min
